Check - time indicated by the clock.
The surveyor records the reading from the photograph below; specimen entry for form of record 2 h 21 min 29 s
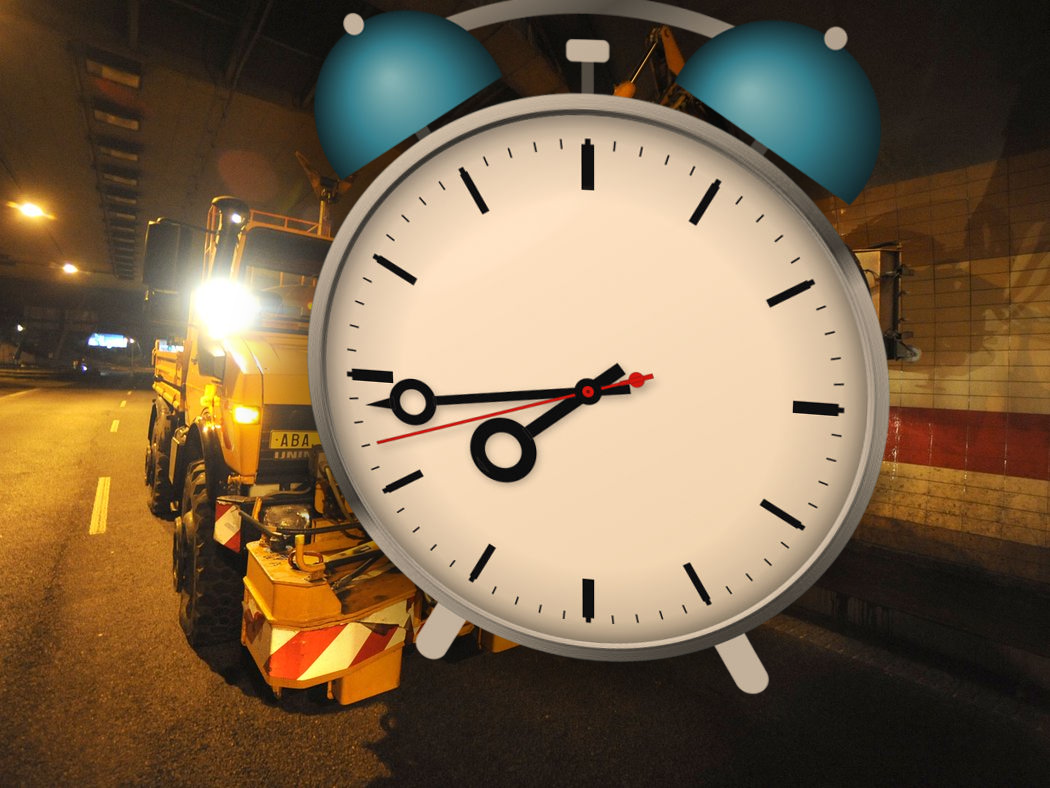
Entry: 7 h 43 min 42 s
